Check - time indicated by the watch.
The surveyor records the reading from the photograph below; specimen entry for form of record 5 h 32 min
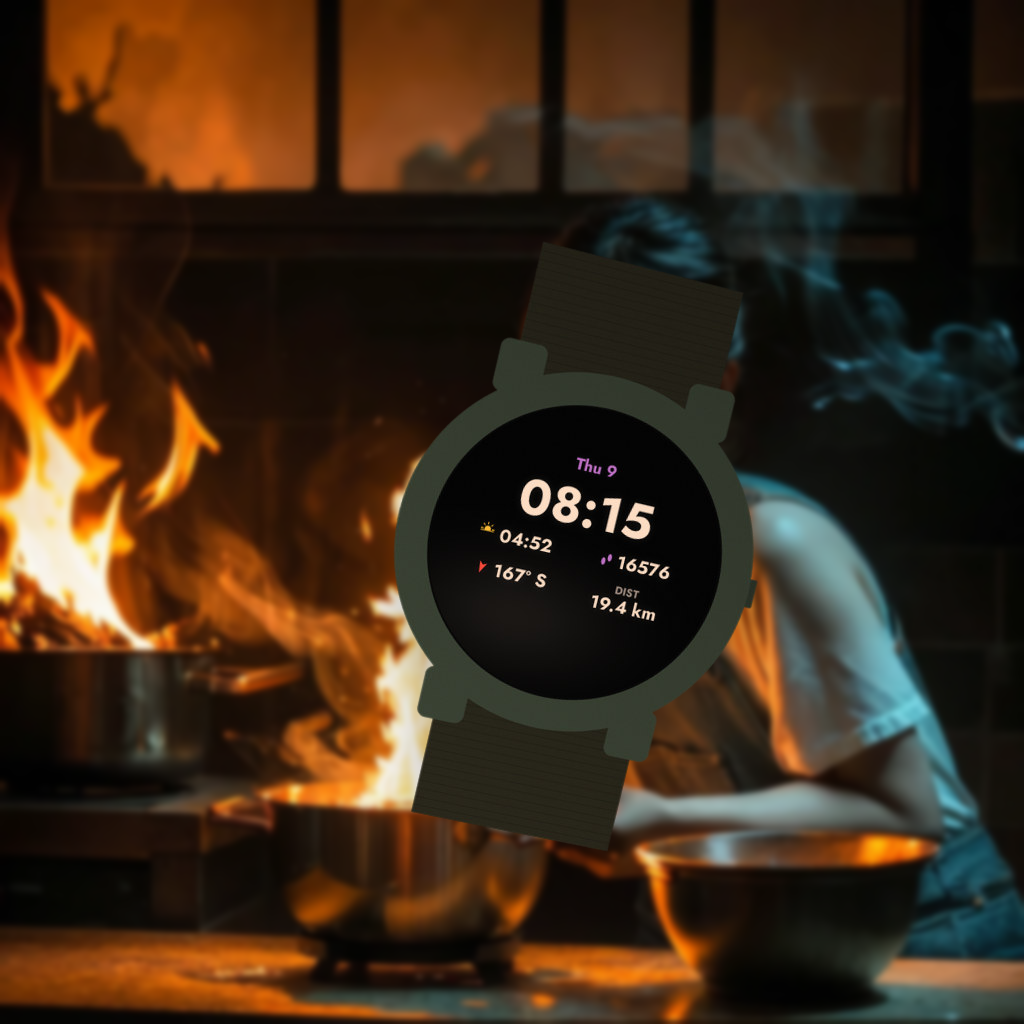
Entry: 8 h 15 min
